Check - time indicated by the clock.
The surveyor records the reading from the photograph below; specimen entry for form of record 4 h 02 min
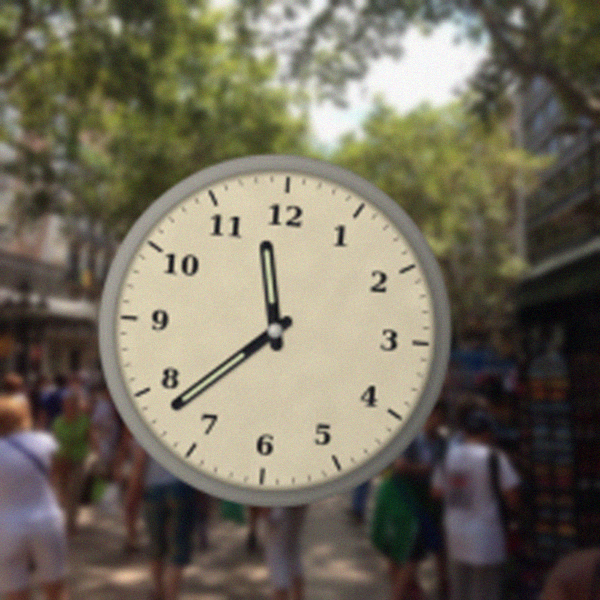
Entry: 11 h 38 min
